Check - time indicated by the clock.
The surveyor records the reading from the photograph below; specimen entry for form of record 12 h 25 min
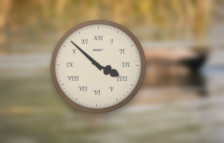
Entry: 3 h 52 min
